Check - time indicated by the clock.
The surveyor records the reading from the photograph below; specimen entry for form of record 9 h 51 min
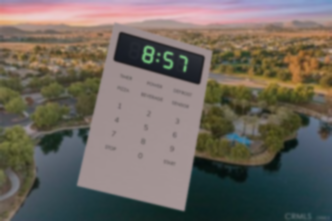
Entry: 8 h 57 min
